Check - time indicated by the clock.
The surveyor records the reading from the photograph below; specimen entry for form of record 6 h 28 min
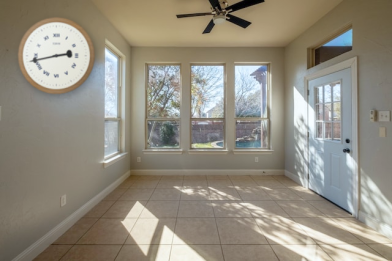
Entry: 2 h 43 min
